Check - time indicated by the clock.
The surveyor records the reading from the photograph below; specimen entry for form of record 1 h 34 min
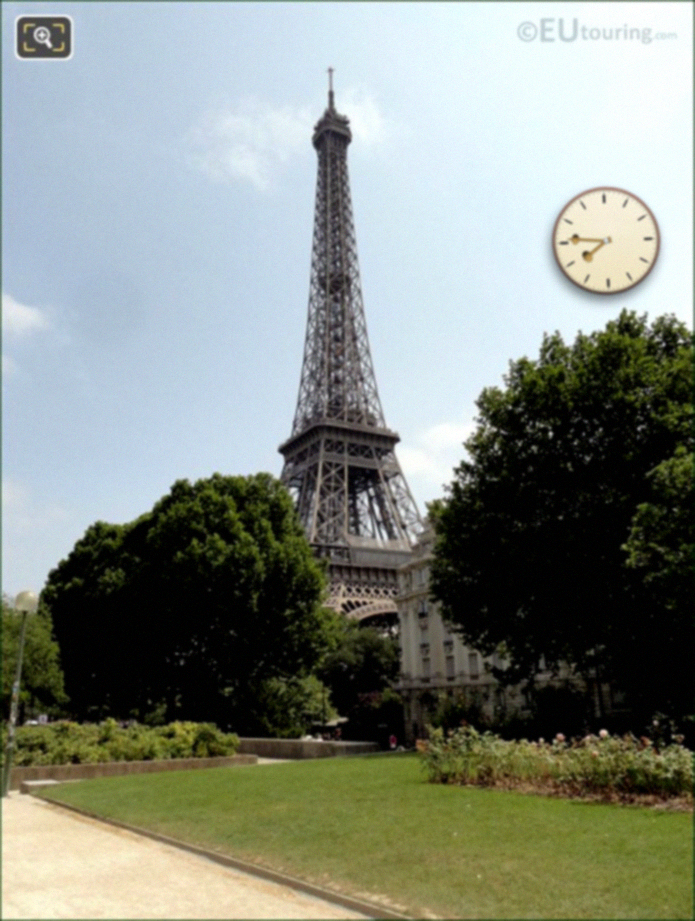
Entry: 7 h 46 min
